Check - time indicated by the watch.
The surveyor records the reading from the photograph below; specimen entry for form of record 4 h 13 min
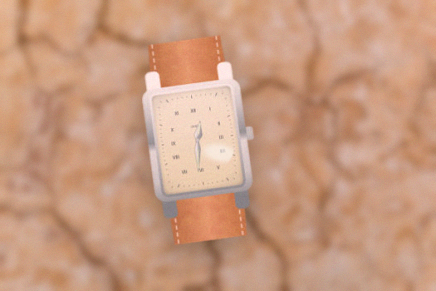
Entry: 12 h 31 min
